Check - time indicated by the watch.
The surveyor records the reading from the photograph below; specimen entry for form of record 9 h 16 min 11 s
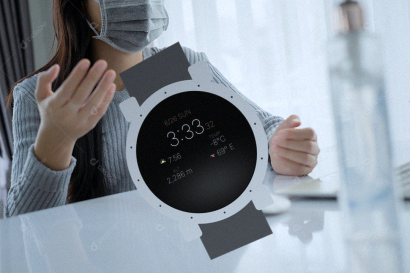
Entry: 3 h 33 min 32 s
